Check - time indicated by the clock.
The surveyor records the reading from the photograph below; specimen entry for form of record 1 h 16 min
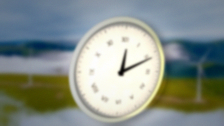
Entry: 12 h 11 min
